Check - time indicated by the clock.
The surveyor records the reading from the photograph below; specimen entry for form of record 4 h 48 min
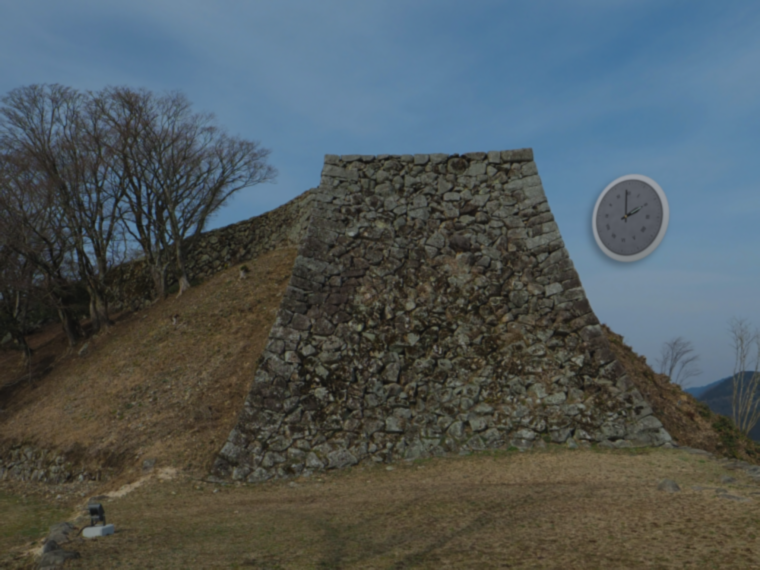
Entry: 1 h 59 min
